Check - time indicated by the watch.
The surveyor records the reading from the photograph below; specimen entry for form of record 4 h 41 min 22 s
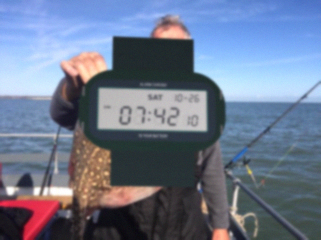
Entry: 7 h 42 min 10 s
